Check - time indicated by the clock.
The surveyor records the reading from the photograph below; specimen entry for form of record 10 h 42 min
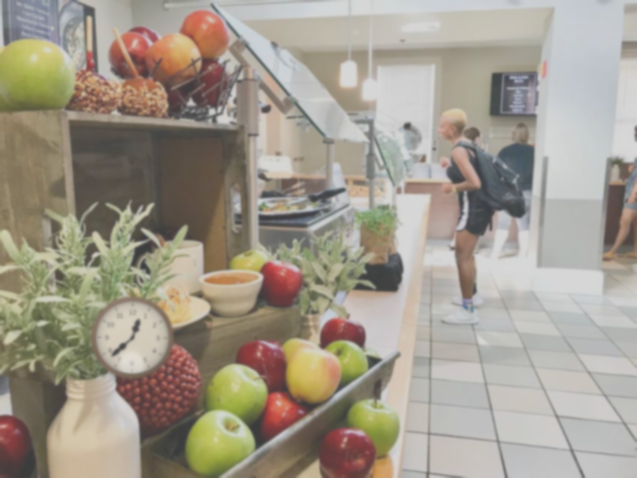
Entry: 12 h 38 min
